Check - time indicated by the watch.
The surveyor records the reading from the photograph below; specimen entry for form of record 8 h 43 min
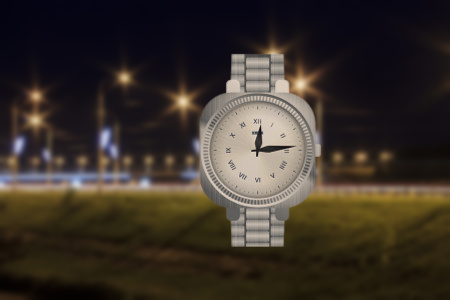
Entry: 12 h 14 min
